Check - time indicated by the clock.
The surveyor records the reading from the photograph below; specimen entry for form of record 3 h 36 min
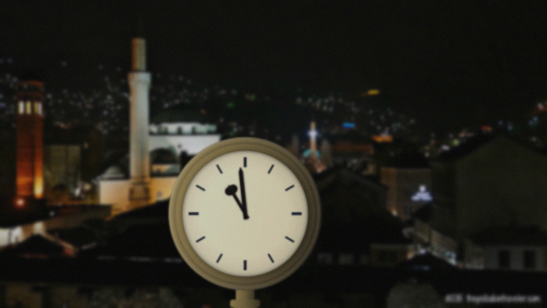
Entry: 10 h 59 min
